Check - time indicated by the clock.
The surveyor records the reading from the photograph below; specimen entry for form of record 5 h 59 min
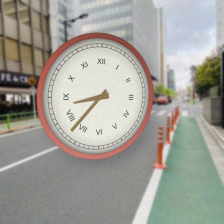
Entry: 8 h 37 min
